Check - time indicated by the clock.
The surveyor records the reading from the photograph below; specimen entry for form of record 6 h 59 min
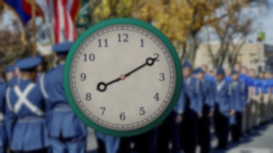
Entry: 8 h 10 min
